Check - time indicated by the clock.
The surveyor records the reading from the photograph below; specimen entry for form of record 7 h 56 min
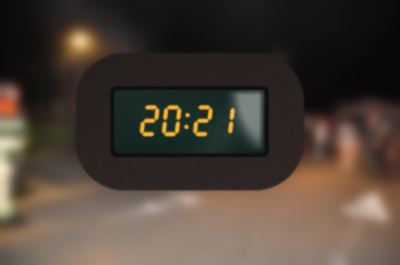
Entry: 20 h 21 min
